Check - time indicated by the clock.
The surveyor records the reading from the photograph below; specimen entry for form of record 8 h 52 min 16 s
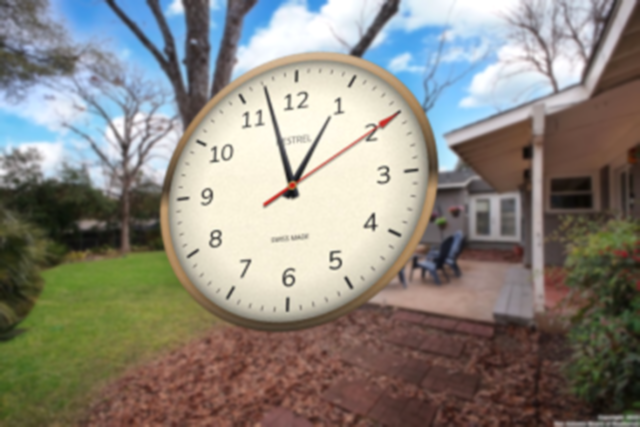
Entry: 12 h 57 min 10 s
